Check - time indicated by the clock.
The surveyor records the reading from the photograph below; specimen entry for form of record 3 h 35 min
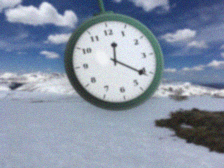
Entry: 12 h 21 min
